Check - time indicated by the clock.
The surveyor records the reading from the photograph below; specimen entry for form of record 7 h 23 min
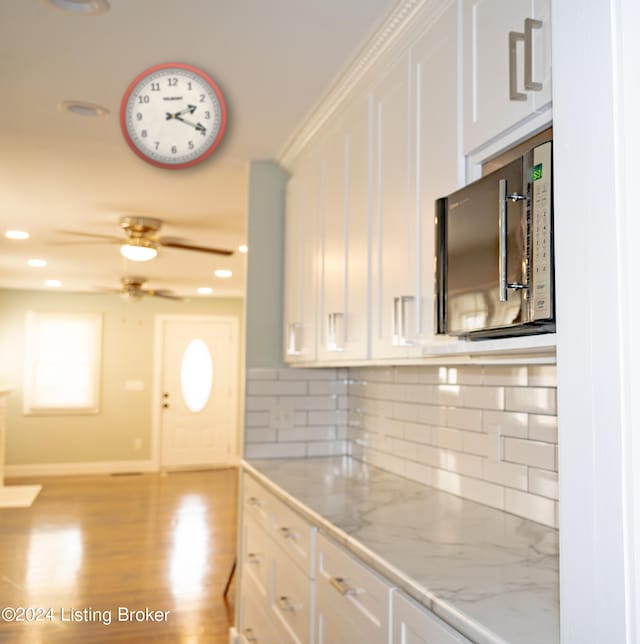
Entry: 2 h 19 min
